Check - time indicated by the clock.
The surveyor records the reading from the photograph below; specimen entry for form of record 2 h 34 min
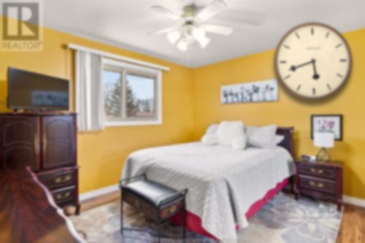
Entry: 5 h 42 min
